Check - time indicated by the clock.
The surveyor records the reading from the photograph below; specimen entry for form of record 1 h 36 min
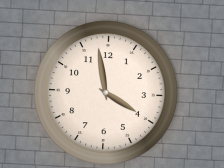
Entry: 3 h 58 min
